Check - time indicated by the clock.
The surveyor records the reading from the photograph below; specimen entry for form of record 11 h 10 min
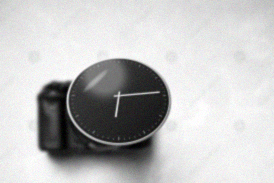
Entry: 6 h 14 min
